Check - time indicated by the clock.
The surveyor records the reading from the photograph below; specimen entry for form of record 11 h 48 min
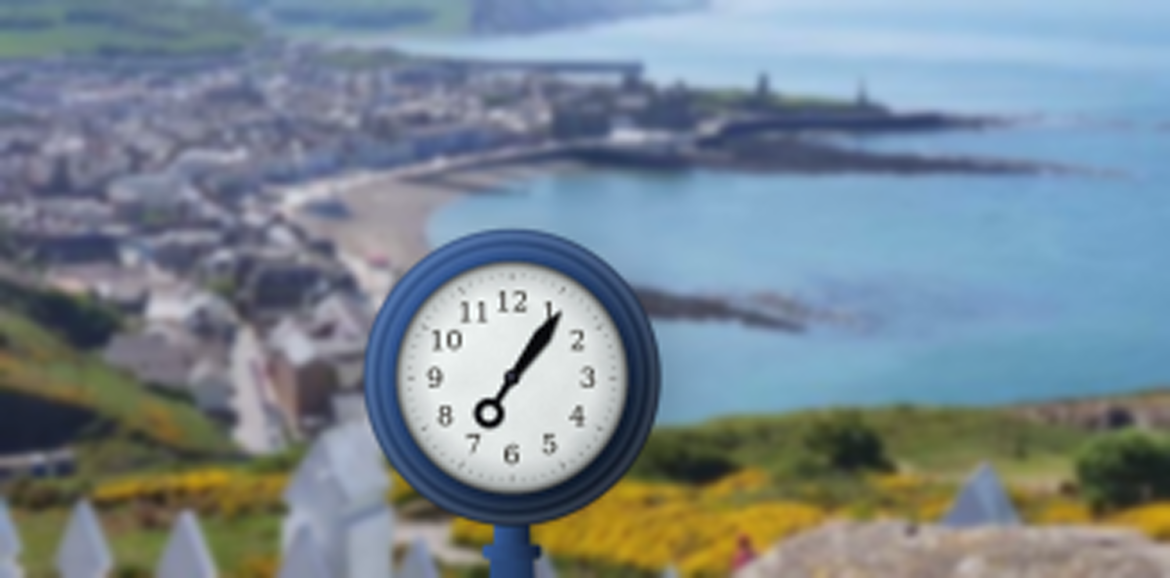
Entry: 7 h 06 min
